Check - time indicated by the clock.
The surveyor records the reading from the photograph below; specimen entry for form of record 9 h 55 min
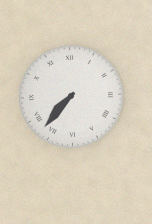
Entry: 7 h 37 min
